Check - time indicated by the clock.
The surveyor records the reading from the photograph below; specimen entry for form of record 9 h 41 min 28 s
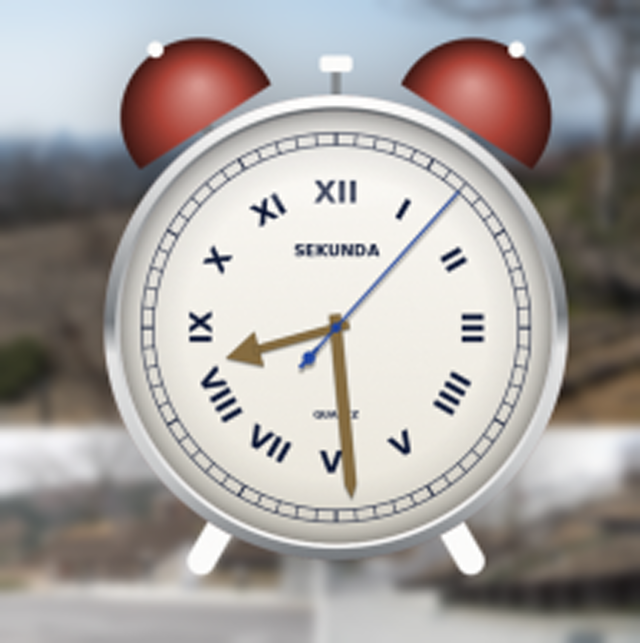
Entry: 8 h 29 min 07 s
